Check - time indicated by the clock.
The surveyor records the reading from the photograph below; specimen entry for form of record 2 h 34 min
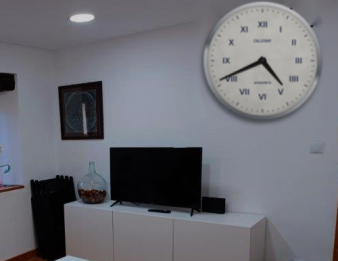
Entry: 4 h 41 min
